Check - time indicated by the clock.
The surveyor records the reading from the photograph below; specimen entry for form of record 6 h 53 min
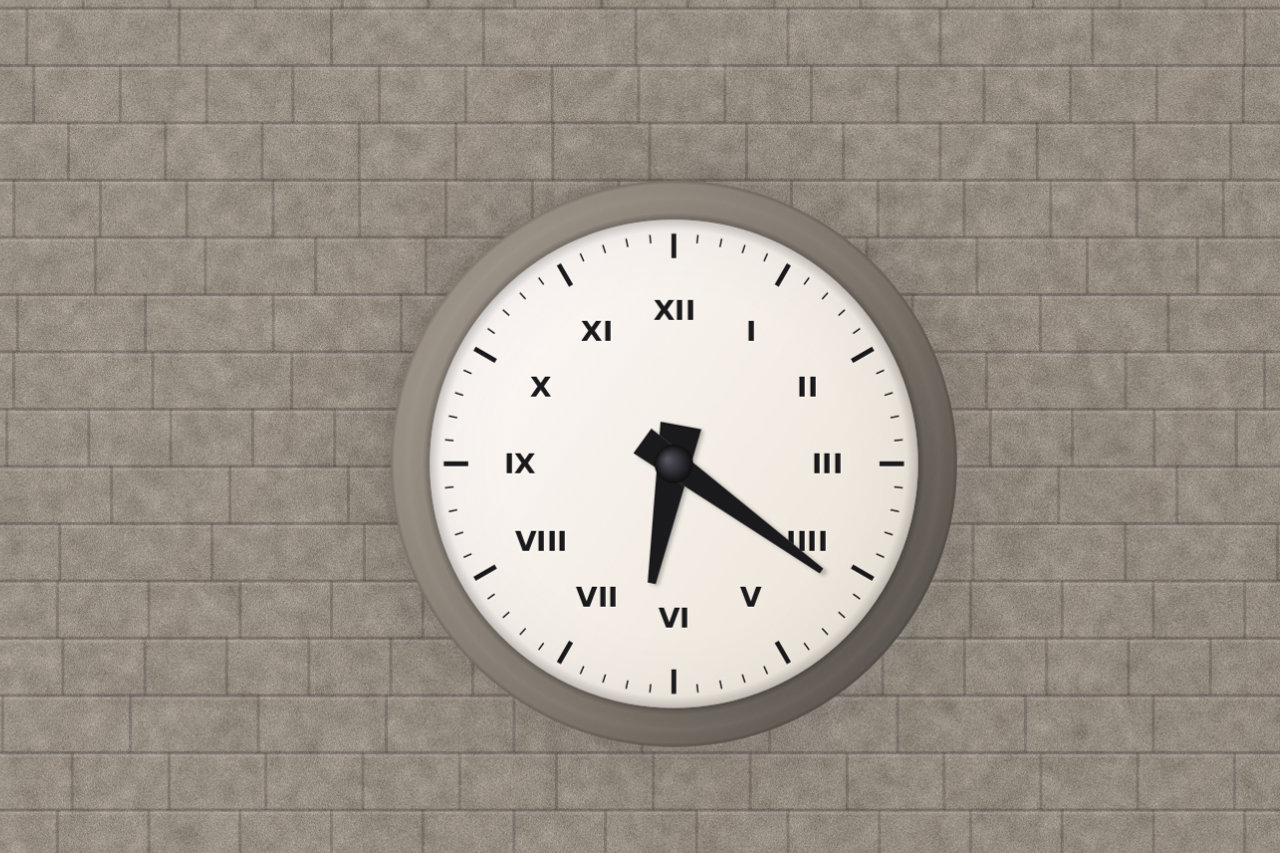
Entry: 6 h 21 min
